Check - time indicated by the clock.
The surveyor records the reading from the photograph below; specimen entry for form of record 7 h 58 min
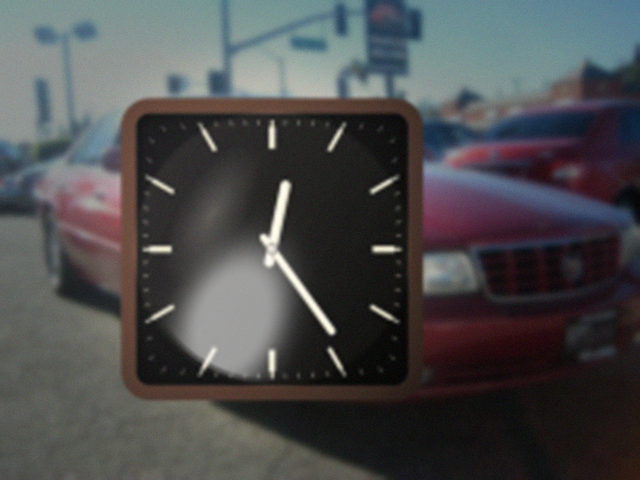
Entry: 12 h 24 min
